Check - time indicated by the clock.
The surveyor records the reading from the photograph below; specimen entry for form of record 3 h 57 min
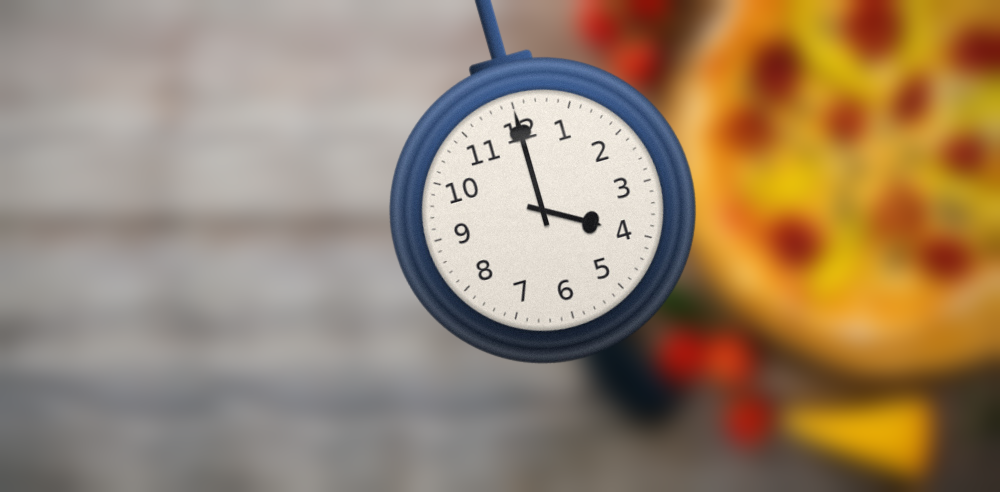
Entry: 4 h 00 min
